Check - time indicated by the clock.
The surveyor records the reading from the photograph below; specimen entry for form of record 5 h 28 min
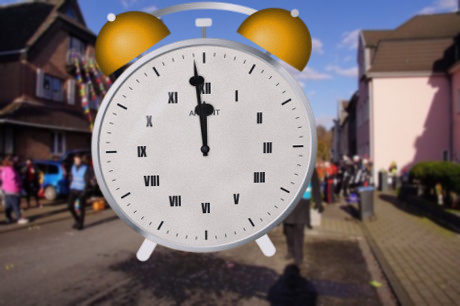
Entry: 11 h 59 min
